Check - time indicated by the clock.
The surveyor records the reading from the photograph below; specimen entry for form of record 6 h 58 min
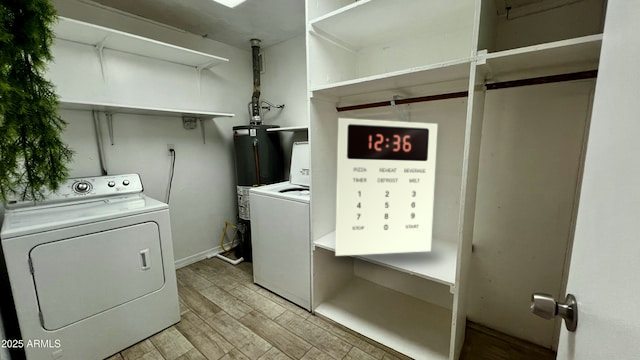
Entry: 12 h 36 min
